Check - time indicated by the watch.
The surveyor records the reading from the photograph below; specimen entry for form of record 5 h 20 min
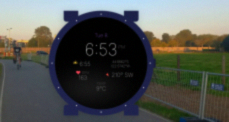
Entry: 6 h 53 min
